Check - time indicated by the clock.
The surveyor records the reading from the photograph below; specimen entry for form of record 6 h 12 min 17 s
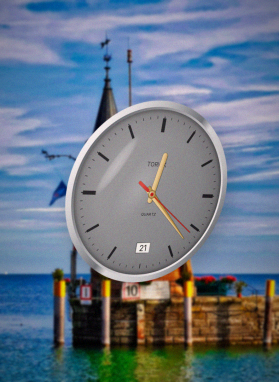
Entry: 12 h 22 min 21 s
